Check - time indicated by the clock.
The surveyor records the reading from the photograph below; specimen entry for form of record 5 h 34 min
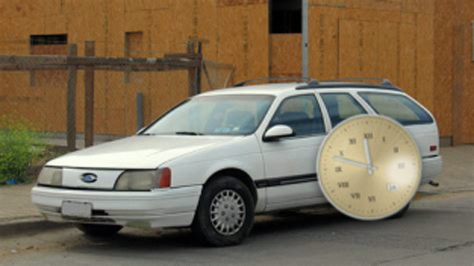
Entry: 11 h 48 min
